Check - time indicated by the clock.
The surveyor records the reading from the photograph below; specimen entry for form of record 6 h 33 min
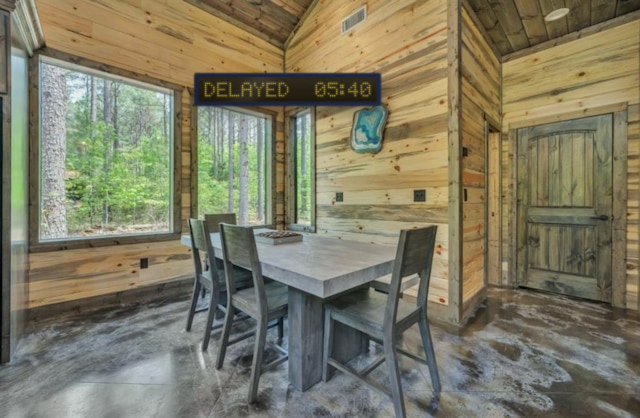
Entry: 5 h 40 min
